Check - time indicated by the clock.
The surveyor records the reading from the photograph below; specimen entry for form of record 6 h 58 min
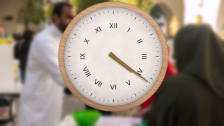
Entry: 4 h 21 min
